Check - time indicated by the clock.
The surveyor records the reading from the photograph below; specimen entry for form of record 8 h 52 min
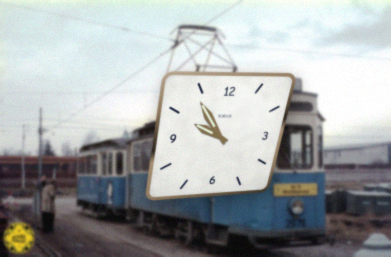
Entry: 9 h 54 min
